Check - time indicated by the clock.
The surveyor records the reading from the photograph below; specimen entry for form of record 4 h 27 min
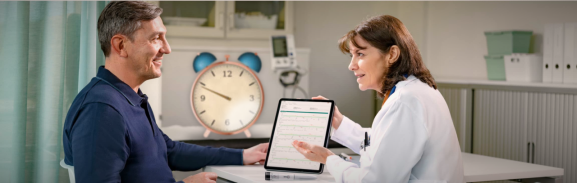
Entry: 9 h 49 min
